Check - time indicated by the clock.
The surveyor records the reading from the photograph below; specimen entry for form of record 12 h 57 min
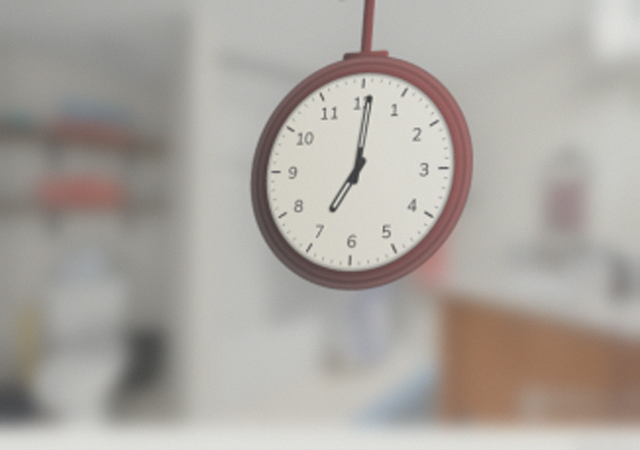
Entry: 7 h 01 min
